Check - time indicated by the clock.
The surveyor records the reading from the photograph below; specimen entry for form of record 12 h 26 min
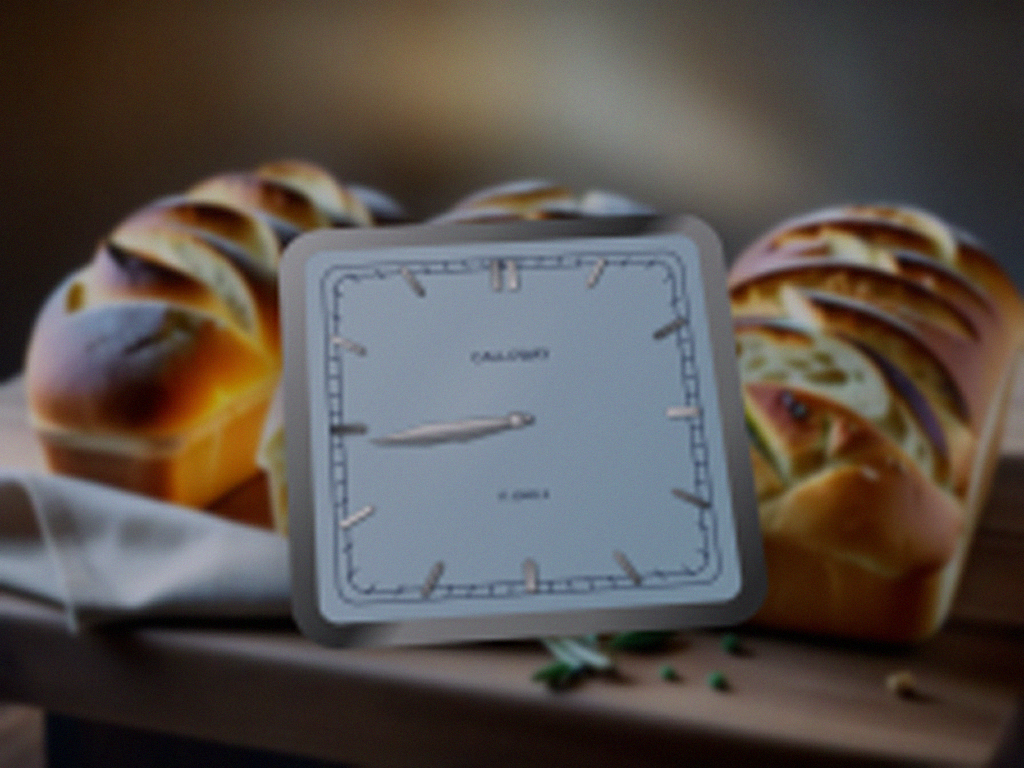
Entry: 8 h 44 min
